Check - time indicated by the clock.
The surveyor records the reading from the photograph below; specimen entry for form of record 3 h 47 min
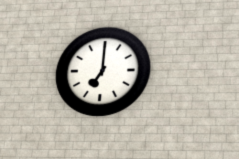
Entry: 7 h 00 min
